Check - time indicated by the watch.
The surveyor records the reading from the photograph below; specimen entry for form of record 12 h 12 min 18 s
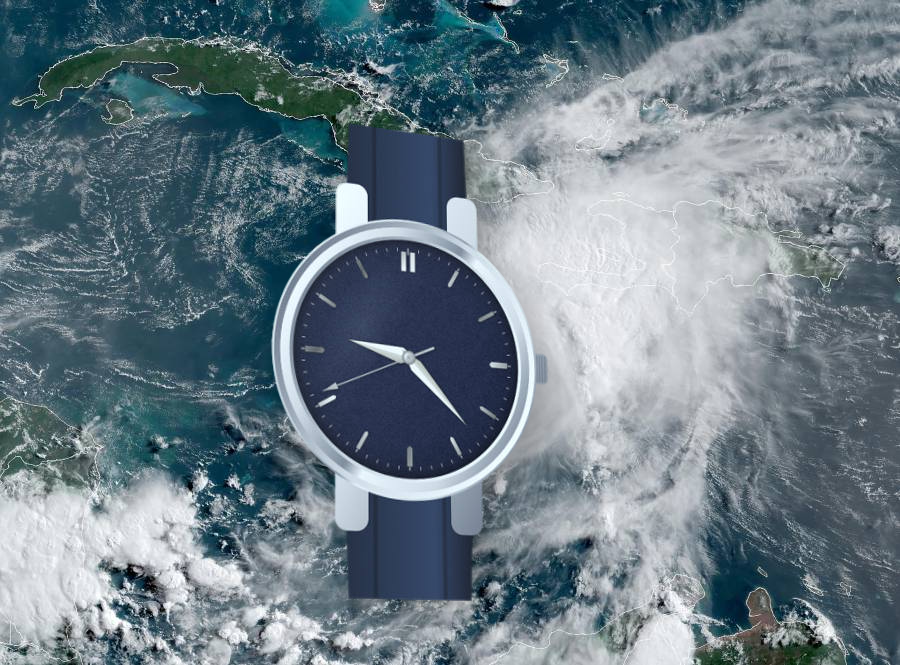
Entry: 9 h 22 min 41 s
